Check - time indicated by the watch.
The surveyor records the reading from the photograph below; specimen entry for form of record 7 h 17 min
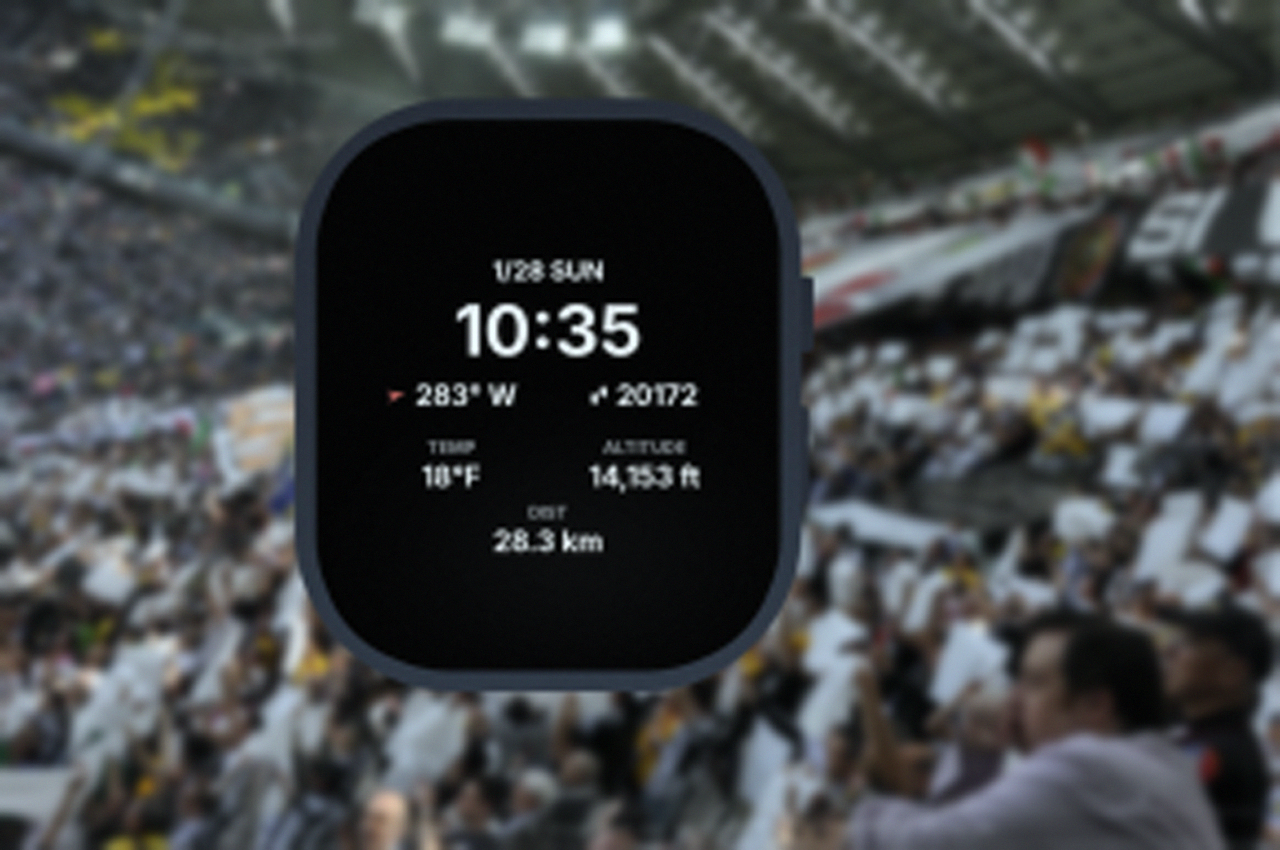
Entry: 10 h 35 min
